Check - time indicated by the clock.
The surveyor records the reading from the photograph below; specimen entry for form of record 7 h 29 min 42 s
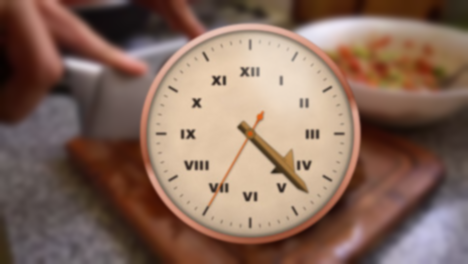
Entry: 4 h 22 min 35 s
